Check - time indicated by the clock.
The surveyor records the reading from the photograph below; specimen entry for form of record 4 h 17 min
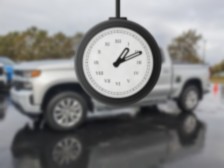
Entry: 1 h 11 min
